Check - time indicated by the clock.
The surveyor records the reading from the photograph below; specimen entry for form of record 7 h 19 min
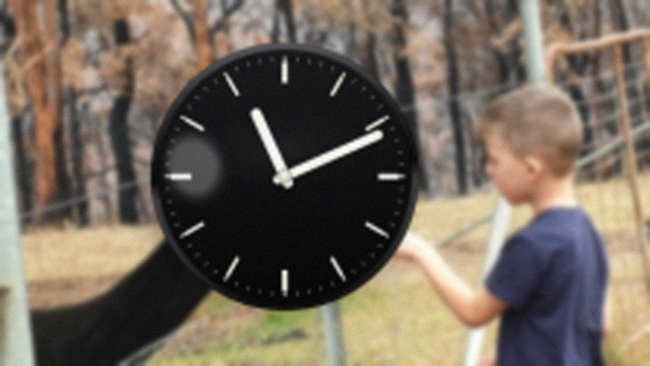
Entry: 11 h 11 min
